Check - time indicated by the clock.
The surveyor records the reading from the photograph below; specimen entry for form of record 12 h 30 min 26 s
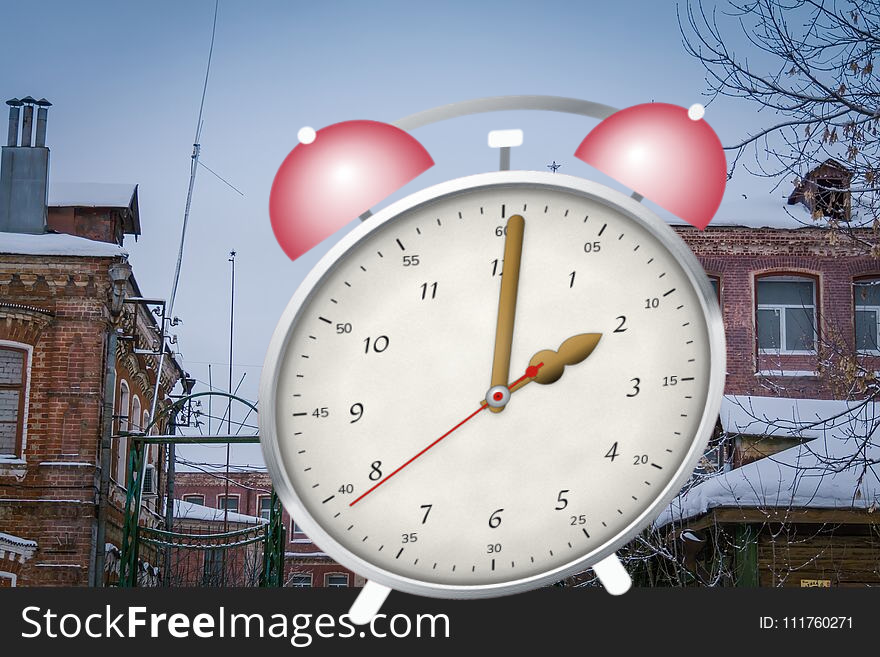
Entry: 2 h 00 min 39 s
